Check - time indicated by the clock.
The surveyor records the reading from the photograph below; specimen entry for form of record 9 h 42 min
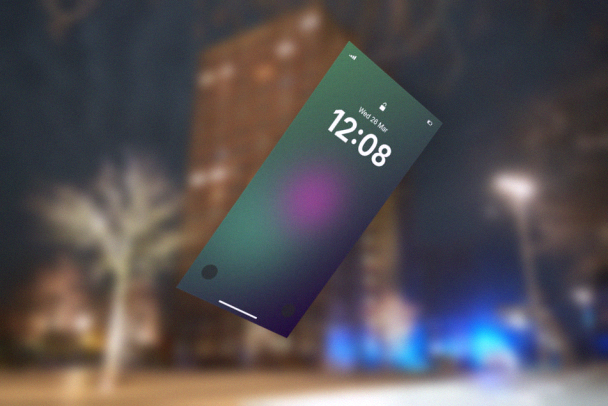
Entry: 12 h 08 min
